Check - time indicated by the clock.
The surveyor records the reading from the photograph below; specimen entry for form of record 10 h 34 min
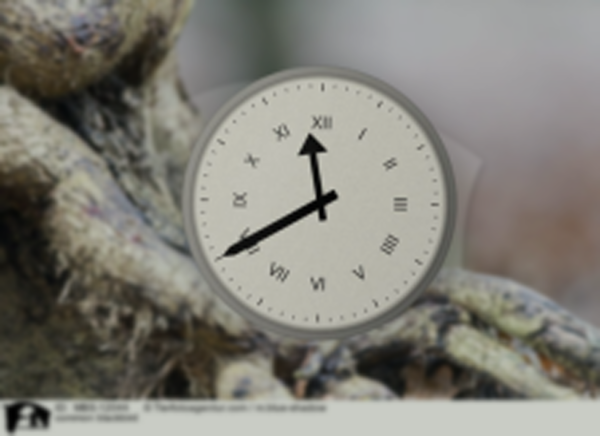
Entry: 11 h 40 min
